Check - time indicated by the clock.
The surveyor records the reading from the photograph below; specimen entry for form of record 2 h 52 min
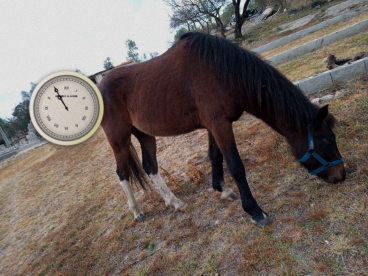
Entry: 10 h 55 min
